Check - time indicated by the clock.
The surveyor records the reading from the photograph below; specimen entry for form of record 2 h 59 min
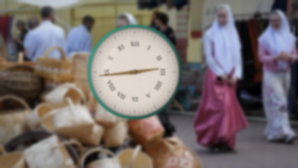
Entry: 2 h 44 min
